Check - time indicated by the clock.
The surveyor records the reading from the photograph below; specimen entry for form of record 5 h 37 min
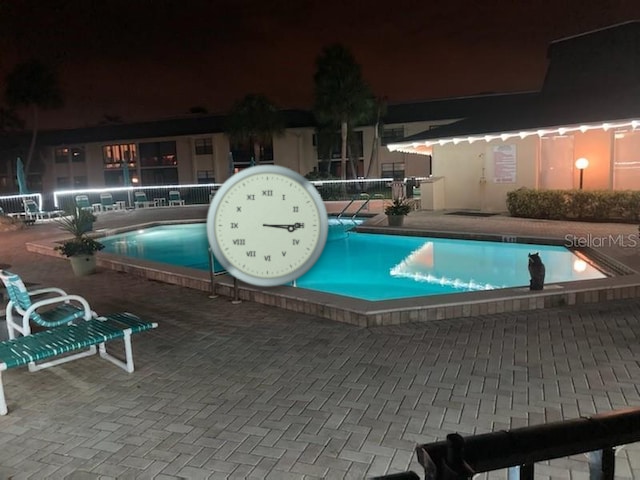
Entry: 3 h 15 min
